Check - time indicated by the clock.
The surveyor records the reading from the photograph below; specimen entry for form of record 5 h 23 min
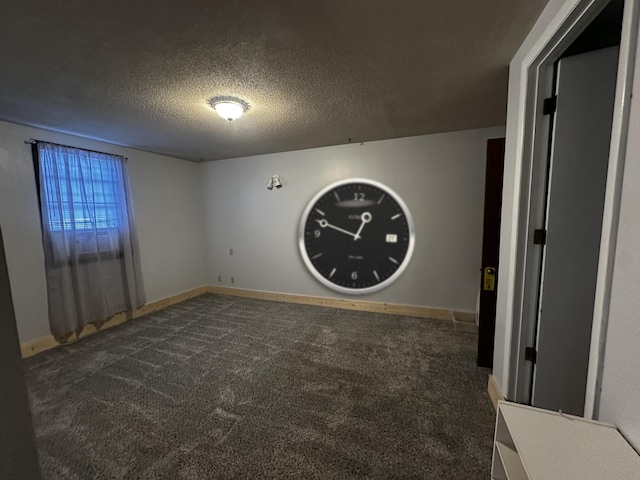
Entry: 12 h 48 min
